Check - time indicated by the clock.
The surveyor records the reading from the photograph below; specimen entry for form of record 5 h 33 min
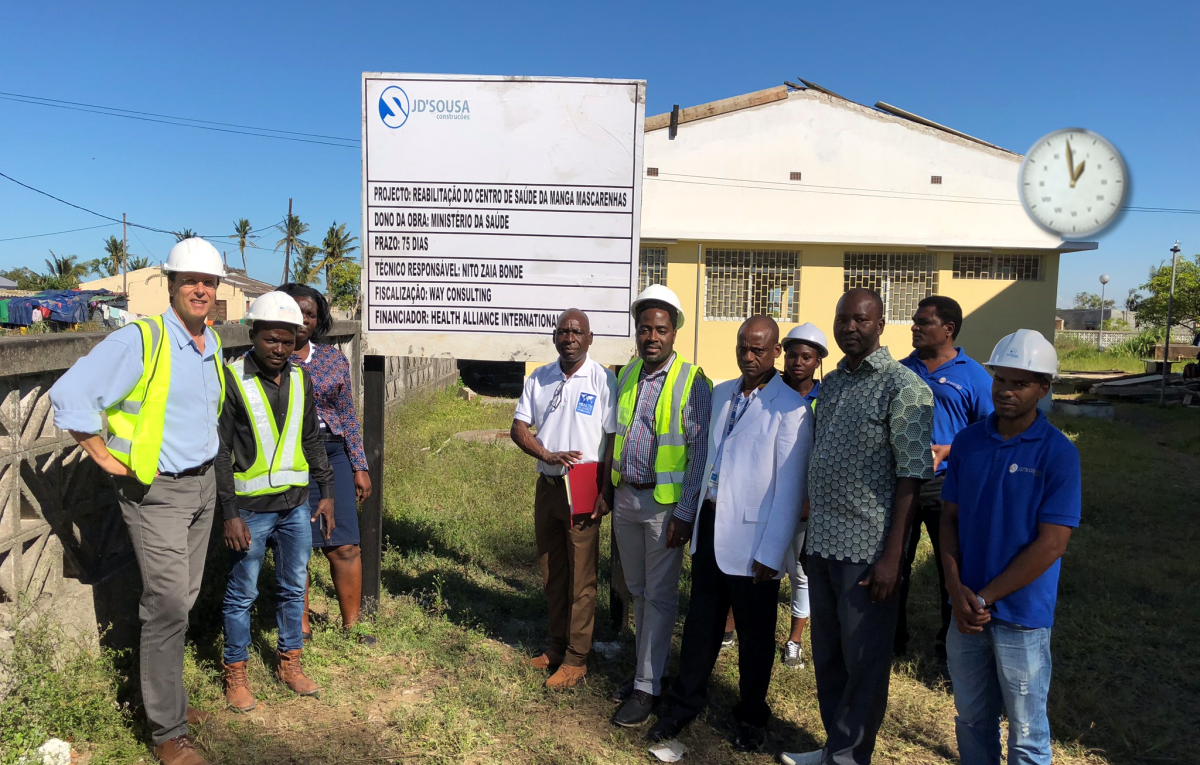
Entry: 12 h 59 min
